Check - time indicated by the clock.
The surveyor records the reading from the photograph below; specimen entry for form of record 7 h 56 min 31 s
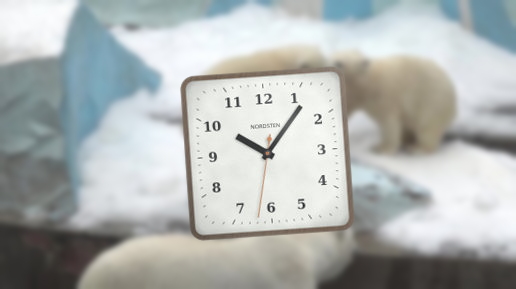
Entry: 10 h 06 min 32 s
